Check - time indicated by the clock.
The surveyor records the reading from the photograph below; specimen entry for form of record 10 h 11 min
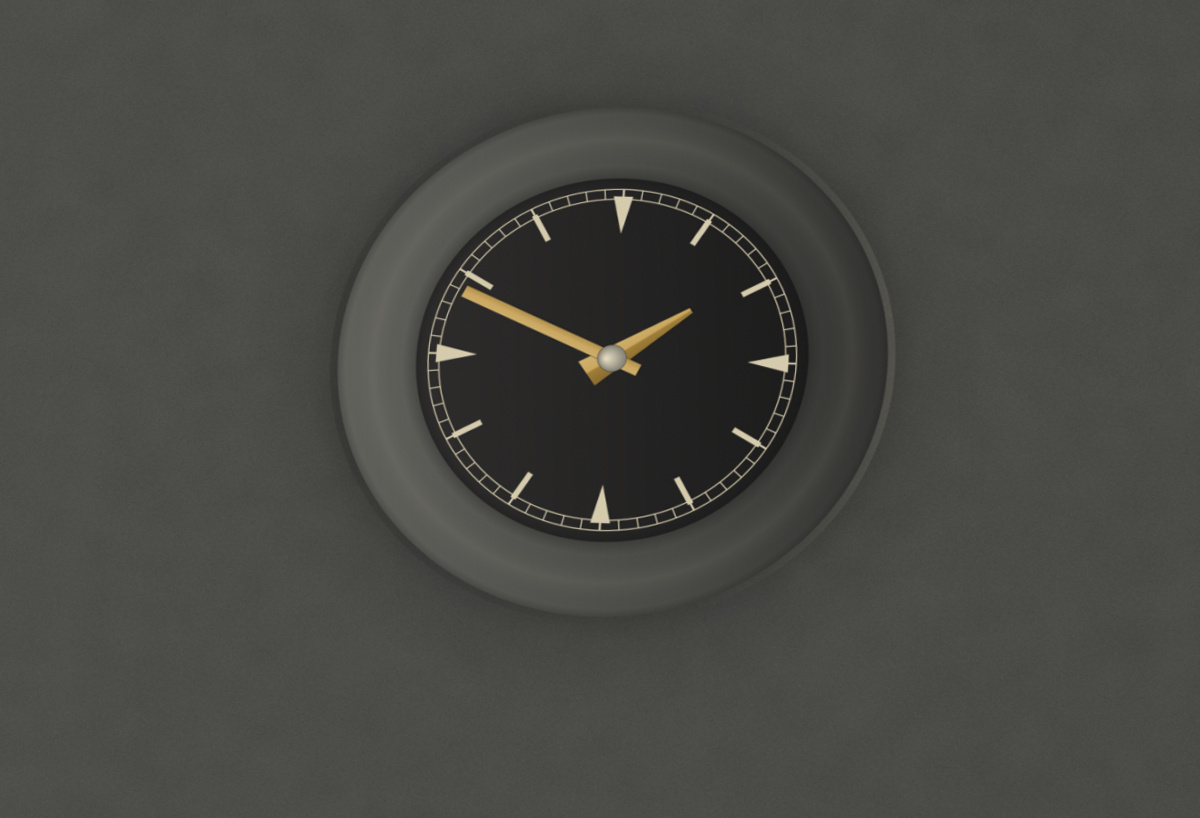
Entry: 1 h 49 min
